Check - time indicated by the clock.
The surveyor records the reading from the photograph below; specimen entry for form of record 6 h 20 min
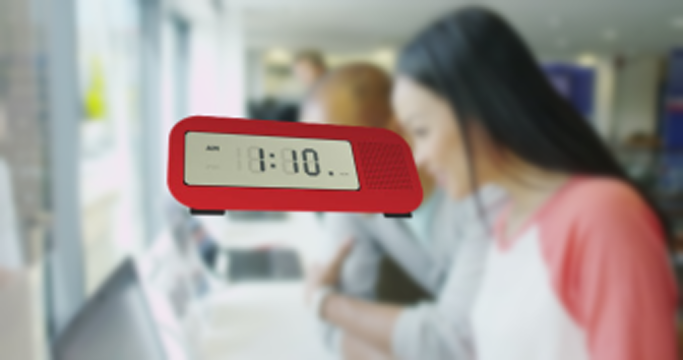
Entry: 1 h 10 min
